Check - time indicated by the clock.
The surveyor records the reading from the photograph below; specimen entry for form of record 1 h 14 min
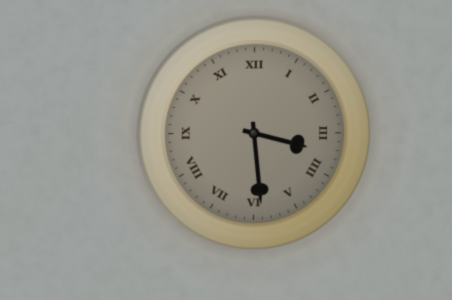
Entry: 3 h 29 min
